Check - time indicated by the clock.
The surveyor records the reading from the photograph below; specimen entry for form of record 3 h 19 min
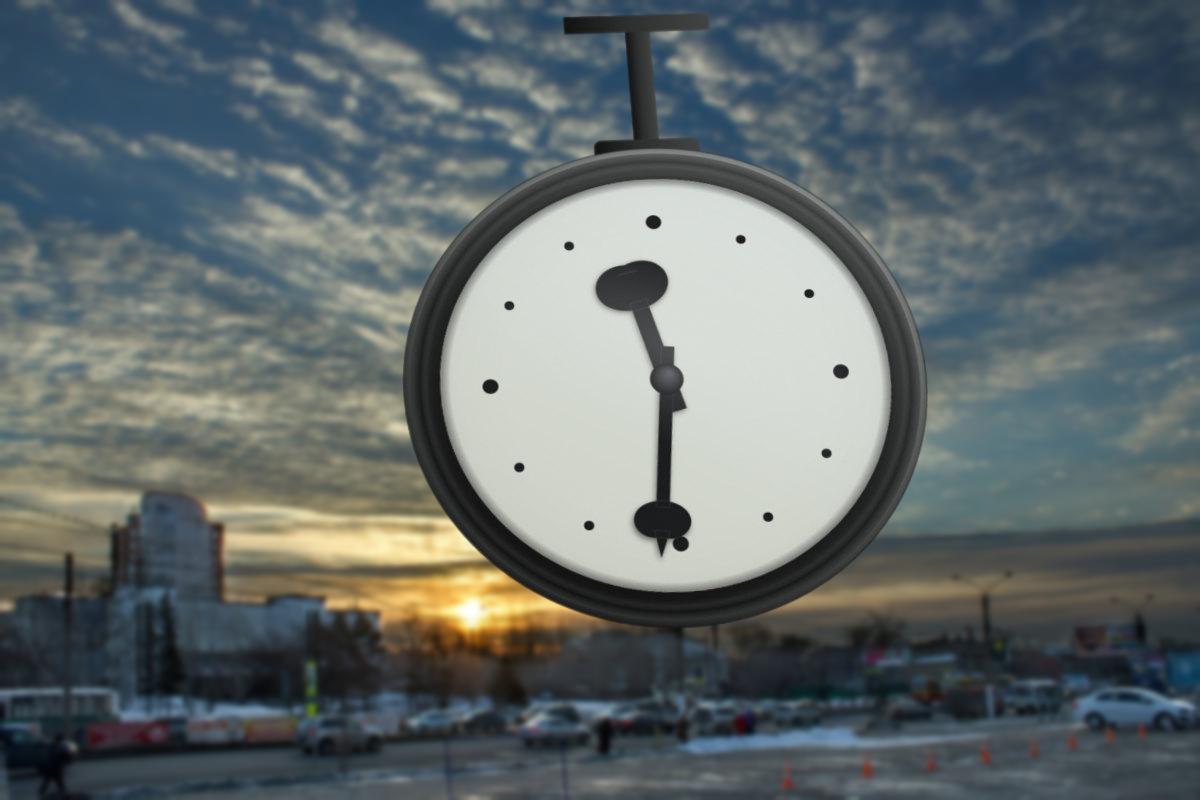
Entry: 11 h 31 min
